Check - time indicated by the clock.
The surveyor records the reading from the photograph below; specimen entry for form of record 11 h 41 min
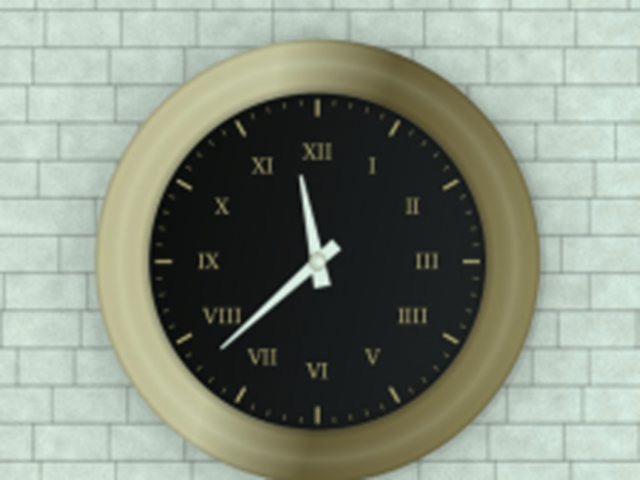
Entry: 11 h 38 min
